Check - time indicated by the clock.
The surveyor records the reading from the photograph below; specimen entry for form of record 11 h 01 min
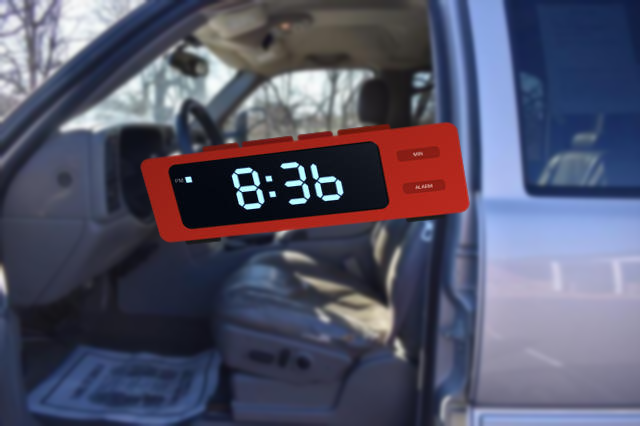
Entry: 8 h 36 min
